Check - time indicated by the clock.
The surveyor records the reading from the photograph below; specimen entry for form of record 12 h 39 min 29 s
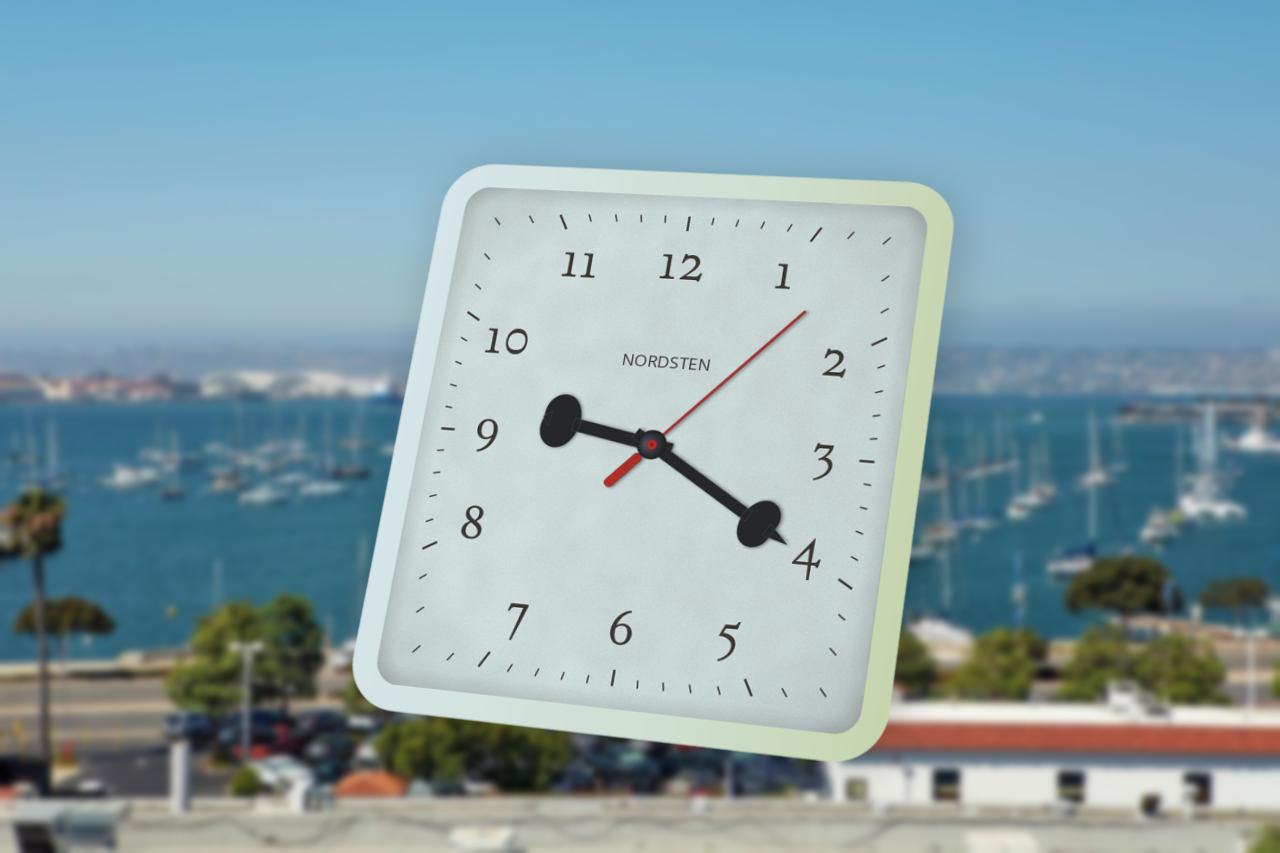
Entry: 9 h 20 min 07 s
